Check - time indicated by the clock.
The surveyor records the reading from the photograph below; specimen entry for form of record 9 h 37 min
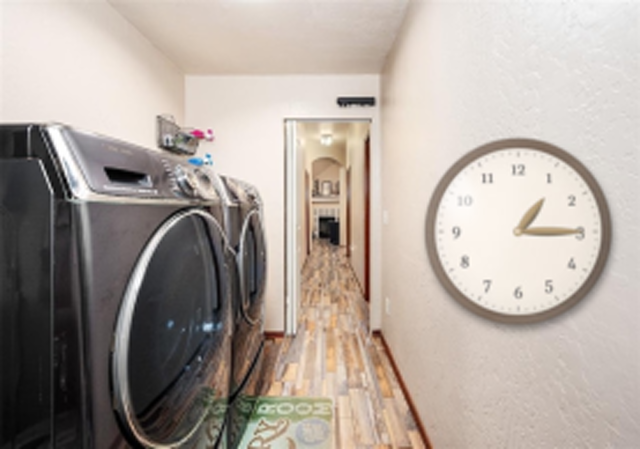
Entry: 1 h 15 min
